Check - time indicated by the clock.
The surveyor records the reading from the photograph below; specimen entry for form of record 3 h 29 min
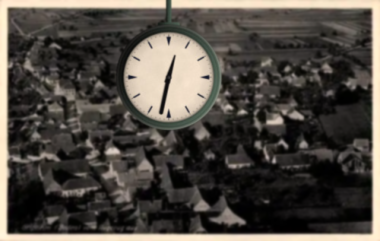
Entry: 12 h 32 min
